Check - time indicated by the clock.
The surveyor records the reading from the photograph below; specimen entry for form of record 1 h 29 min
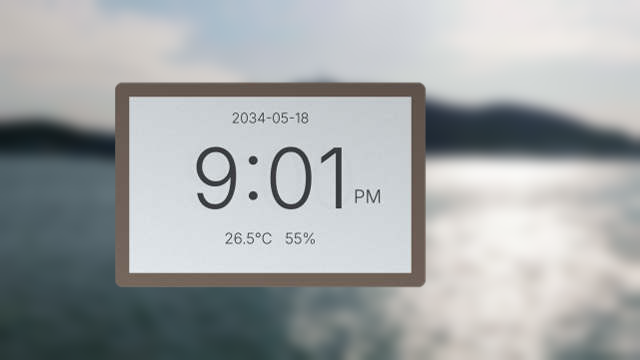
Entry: 9 h 01 min
